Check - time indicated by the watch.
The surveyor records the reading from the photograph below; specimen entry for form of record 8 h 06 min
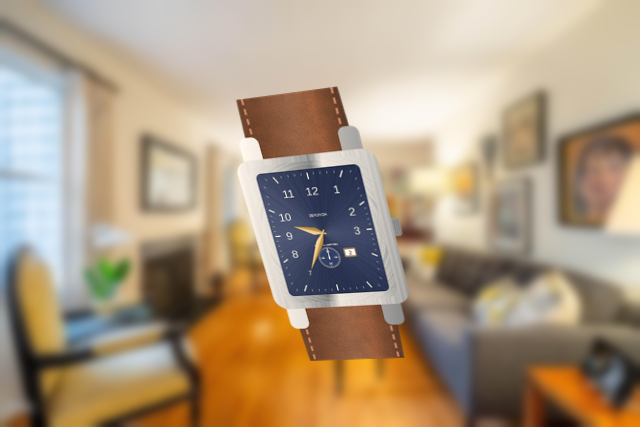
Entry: 9 h 35 min
